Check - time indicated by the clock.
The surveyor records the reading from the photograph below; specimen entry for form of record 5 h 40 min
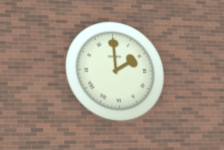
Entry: 2 h 00 min
